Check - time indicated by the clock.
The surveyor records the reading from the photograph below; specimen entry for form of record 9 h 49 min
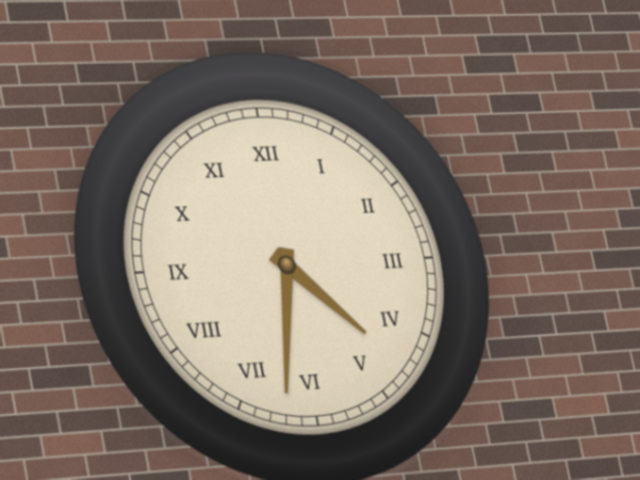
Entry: 4 h 32 min
